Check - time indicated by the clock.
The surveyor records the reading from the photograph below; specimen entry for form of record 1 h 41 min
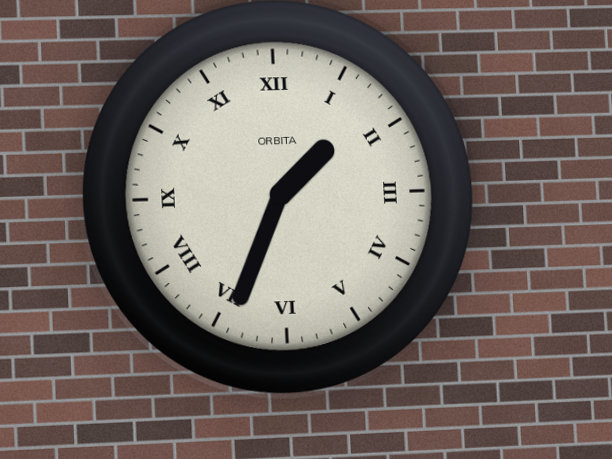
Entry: 1 h 34 min
